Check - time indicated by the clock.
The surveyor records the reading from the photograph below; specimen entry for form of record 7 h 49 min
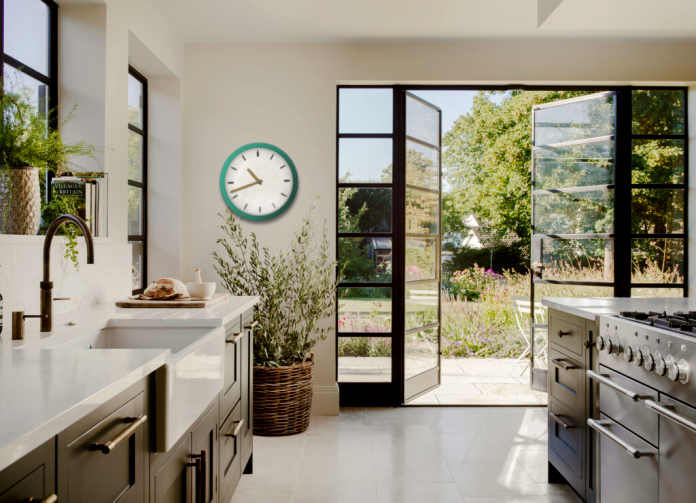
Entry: 10 h 42 min
